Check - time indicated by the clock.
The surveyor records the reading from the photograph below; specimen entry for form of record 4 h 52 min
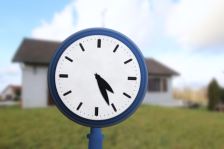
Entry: 4 h 26 min
